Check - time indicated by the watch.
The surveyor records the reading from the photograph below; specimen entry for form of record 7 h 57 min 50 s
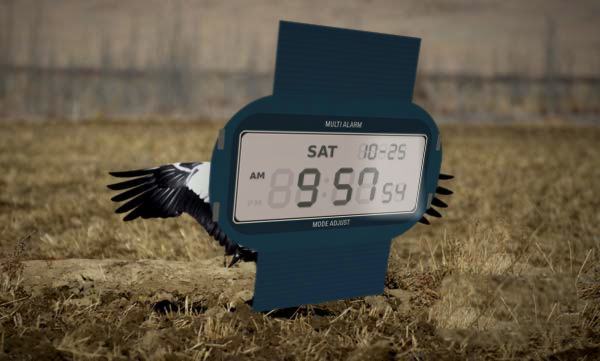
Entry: 9 h 57 min 54 s
